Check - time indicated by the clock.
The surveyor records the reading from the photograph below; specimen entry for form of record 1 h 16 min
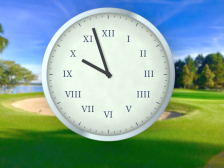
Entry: 9 h 57 min
